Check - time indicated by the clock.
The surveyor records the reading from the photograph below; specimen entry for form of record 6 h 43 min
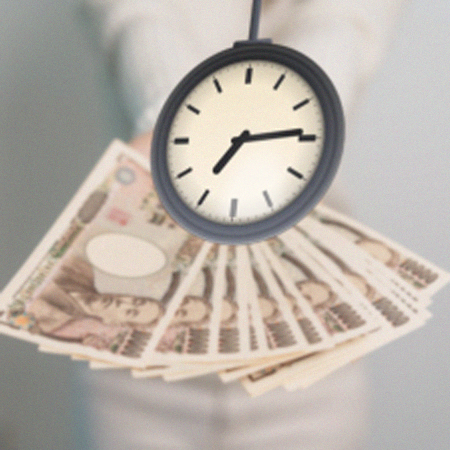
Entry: 7 h 14 min
